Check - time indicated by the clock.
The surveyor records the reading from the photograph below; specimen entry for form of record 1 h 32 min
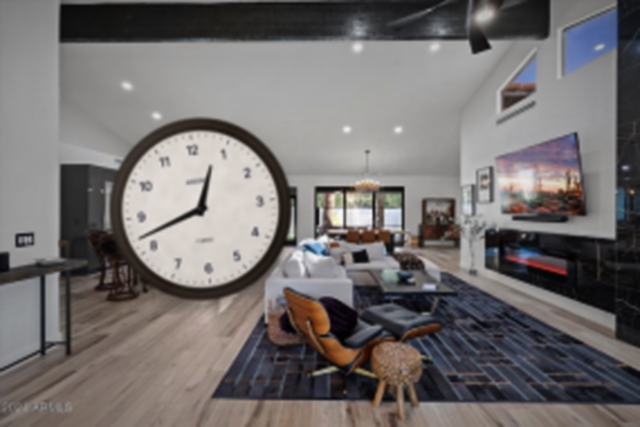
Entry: 12 h 42 min
